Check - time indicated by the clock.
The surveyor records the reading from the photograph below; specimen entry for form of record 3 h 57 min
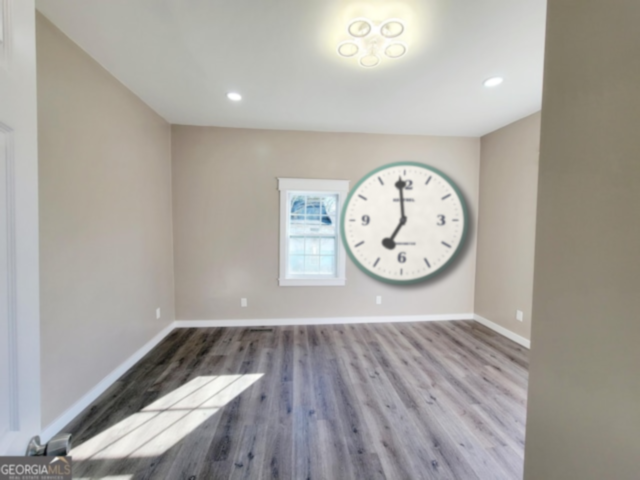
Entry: 6 h 59 min
